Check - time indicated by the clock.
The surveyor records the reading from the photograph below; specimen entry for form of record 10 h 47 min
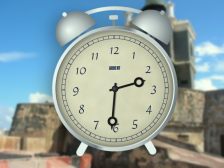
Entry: 2 h 31 min
